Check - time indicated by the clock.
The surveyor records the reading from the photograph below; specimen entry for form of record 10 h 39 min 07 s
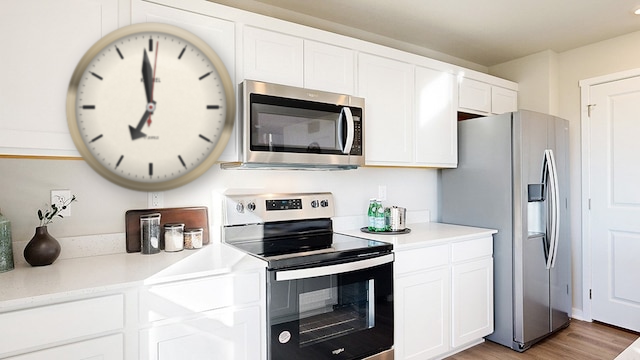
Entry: 6 h 59 min 01 s
